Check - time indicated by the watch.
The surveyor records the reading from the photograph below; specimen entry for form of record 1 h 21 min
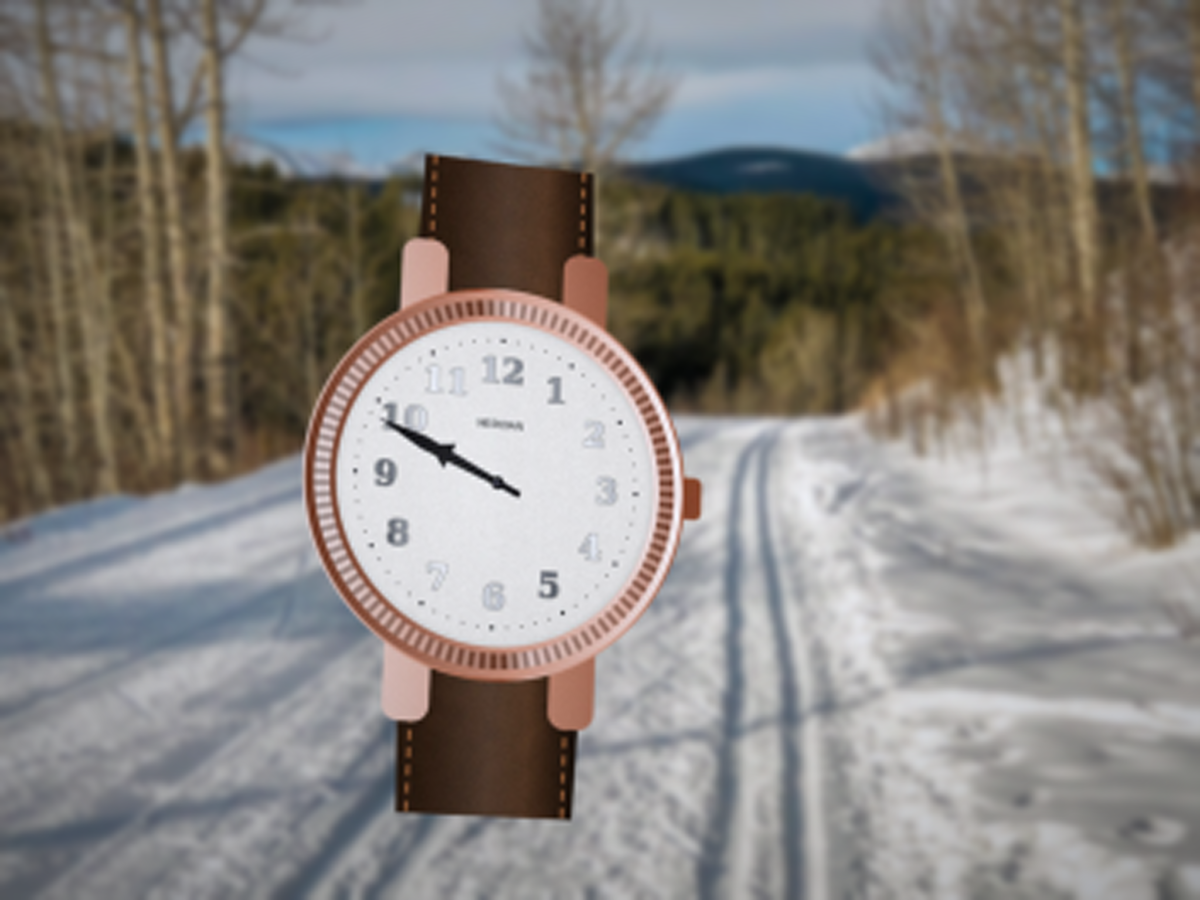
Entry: 9 h 49 min
